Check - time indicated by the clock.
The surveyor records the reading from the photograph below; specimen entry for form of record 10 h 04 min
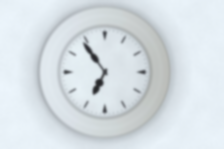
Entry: 6 h 54 min
